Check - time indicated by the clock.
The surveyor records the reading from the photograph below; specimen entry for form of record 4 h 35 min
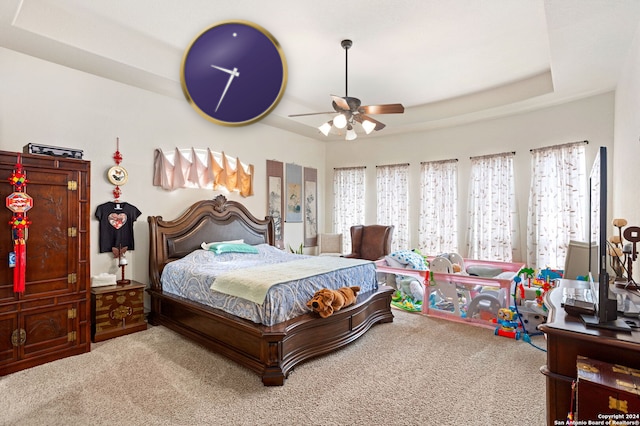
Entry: 9 h 34 min
